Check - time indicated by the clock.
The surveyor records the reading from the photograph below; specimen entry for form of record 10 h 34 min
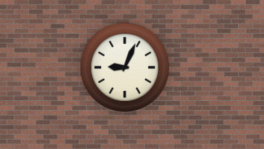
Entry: 9 h 04 min
